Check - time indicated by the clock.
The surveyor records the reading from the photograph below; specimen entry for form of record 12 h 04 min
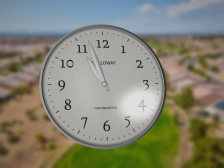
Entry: 10 h 57 min
